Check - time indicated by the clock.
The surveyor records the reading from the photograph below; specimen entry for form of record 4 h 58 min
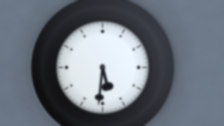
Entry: 5 h 31 min
